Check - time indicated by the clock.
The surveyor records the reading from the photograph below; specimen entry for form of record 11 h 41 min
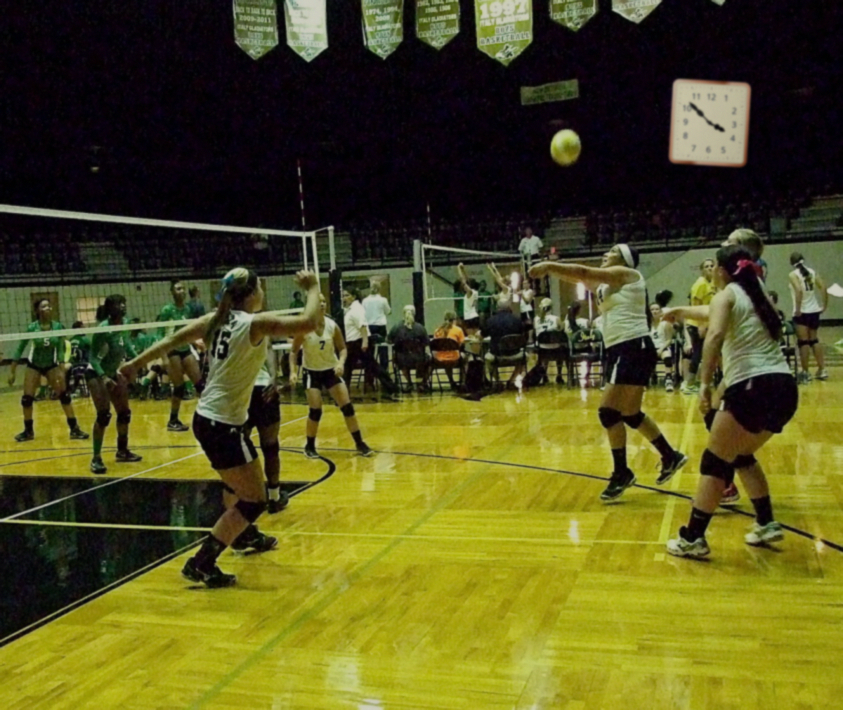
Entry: 3 h 52 min
